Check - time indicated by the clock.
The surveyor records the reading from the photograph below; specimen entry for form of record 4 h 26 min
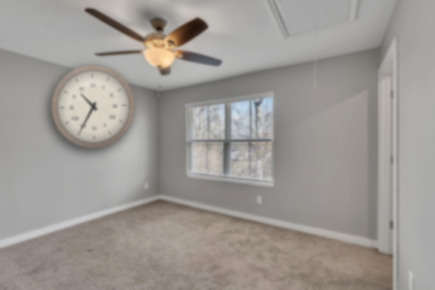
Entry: 10 h 35 min
